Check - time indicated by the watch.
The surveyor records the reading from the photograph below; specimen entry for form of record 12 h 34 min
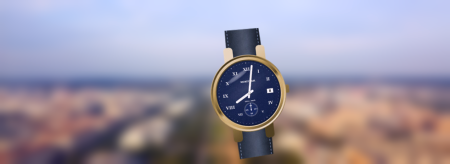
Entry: 8 h 02 min
